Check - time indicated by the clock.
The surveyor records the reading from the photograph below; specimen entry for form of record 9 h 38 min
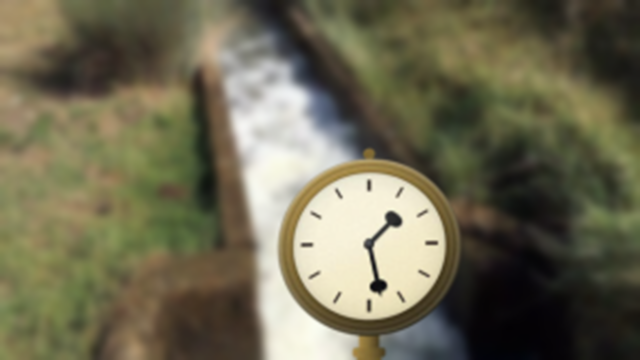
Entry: 1 h 28 min
